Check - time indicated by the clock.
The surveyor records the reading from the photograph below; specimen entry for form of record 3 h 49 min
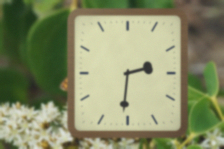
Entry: 2 h 31 min
